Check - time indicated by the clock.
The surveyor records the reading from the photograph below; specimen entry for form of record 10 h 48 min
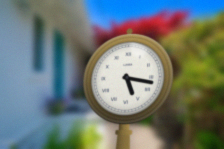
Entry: 5 h 17 min
